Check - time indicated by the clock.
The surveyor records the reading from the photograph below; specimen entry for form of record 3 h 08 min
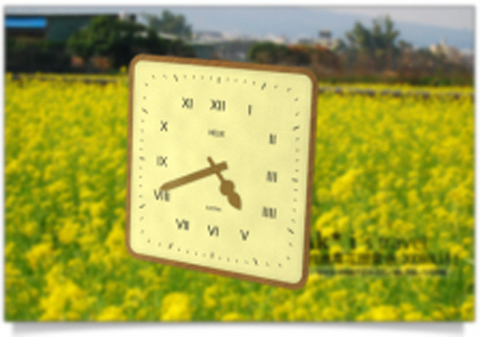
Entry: 4 h 41 min
